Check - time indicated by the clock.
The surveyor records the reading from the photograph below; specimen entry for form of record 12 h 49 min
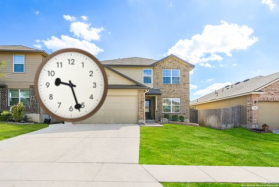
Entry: 9 h 27 min
